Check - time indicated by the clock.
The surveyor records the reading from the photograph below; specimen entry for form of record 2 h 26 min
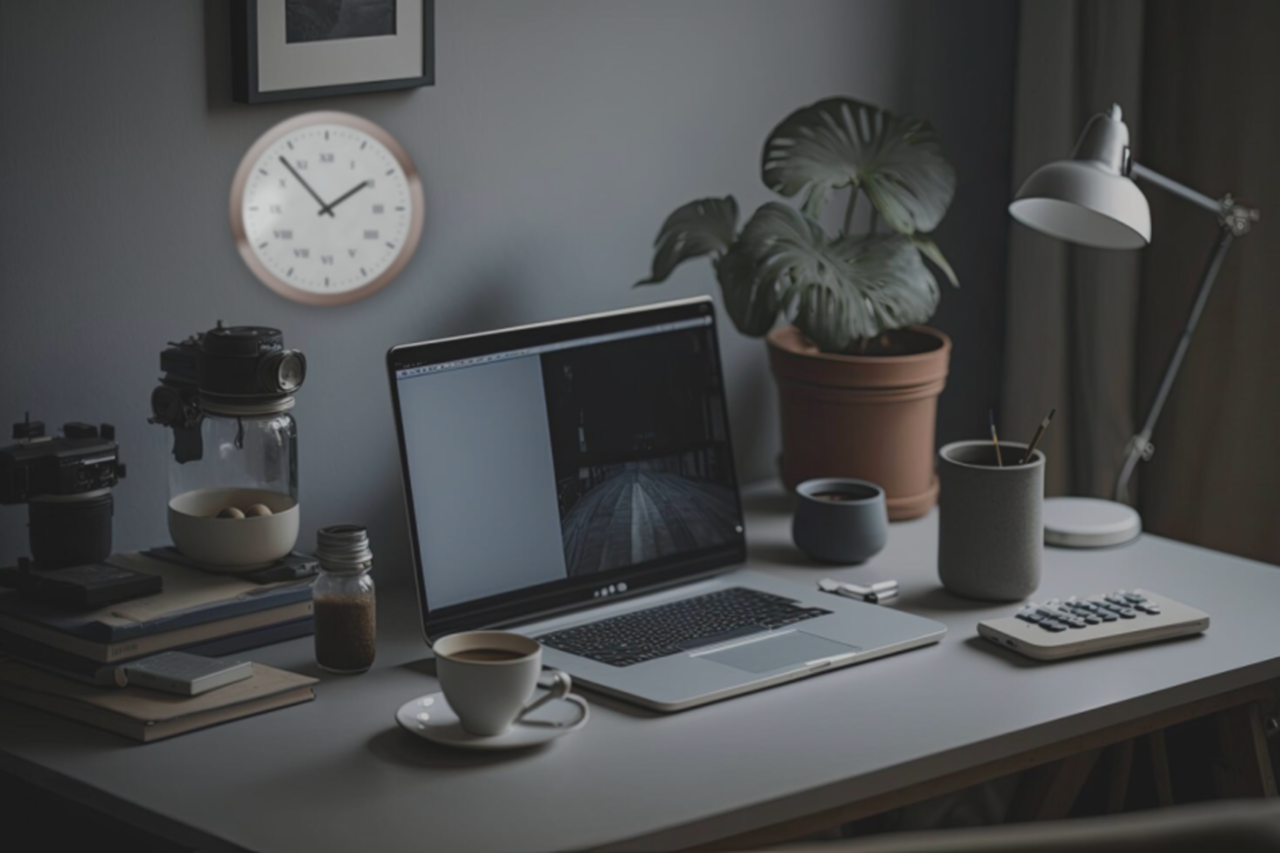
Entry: 1 h 53 min
